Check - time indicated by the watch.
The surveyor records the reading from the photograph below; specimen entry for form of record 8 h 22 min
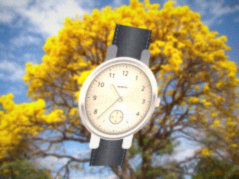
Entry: 10 h 37 min
